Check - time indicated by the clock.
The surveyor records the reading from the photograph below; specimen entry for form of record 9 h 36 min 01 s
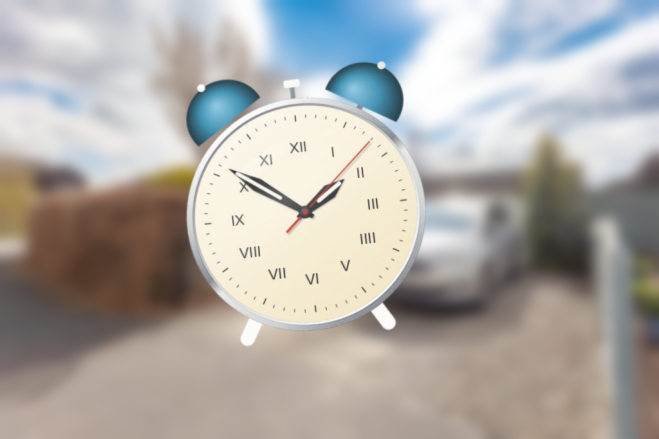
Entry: 1 h 51 min 08 s
